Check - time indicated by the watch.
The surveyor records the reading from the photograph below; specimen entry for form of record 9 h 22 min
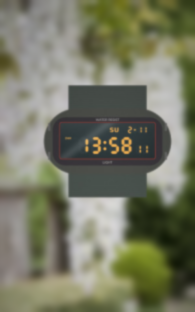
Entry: 13 h 58 min
